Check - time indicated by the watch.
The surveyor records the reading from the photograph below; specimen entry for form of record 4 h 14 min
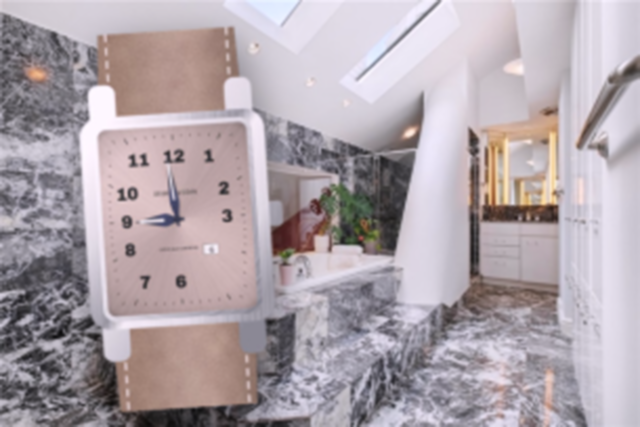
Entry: 8 h 59 min
